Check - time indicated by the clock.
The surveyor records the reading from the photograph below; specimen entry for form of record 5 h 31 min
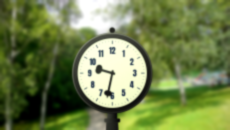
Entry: 9 h 32 min
